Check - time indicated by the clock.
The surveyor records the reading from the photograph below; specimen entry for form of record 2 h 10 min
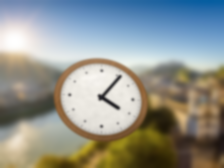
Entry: 4 h 06 min
